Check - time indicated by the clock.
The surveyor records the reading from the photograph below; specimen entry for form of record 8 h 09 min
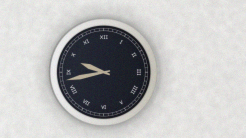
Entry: 9 h 43 min
